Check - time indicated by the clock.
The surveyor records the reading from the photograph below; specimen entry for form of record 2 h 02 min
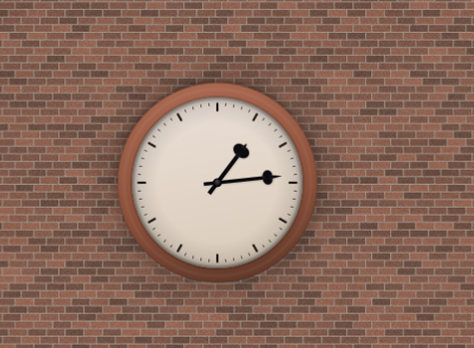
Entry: 1 h 14 min
